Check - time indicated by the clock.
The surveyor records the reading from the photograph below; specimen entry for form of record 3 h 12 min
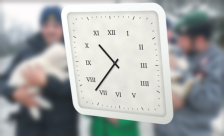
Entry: 10 h 37 min
